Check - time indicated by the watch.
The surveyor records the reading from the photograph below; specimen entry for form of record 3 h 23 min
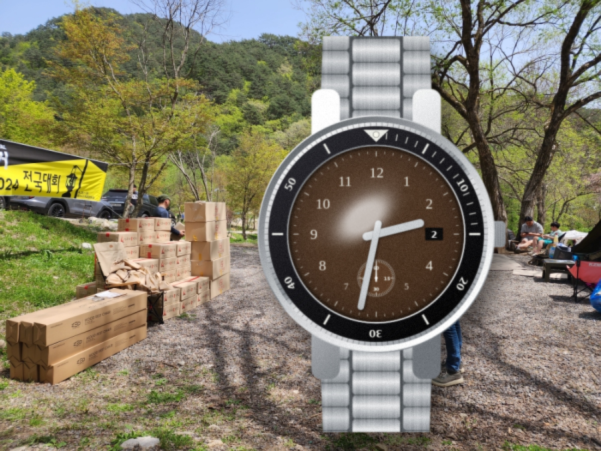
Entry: 2 h 32 min
